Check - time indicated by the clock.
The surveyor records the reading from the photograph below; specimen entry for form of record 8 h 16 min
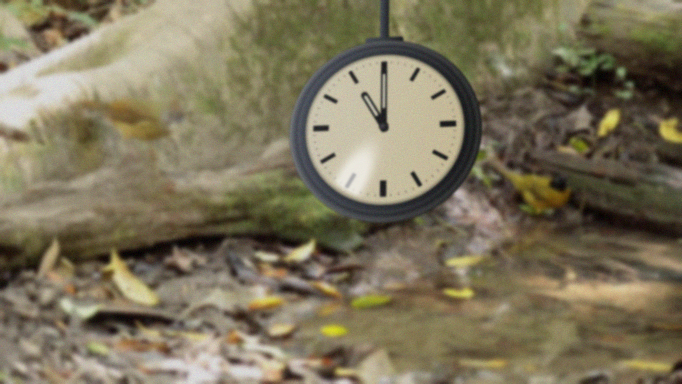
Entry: 11 h 00 min
